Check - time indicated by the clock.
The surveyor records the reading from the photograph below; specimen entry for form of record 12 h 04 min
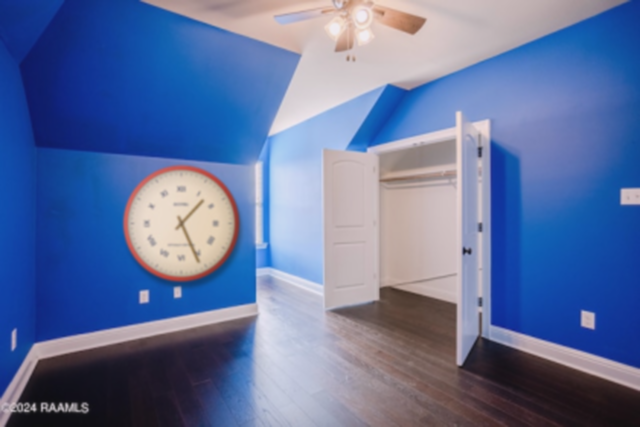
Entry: 1 h 26 min
